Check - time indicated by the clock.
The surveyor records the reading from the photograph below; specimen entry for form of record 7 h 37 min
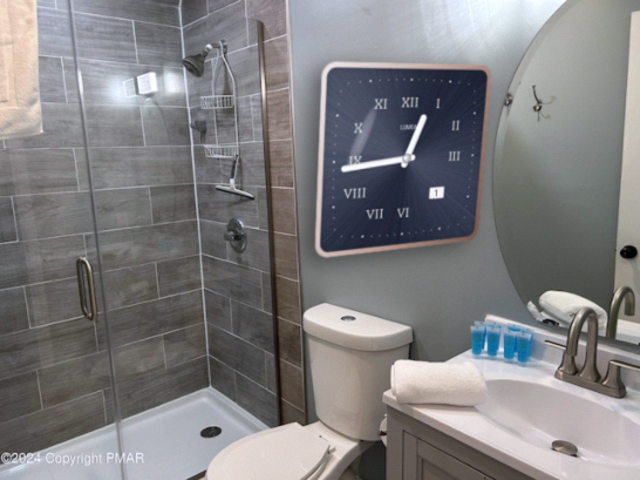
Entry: 12 h 44 min
